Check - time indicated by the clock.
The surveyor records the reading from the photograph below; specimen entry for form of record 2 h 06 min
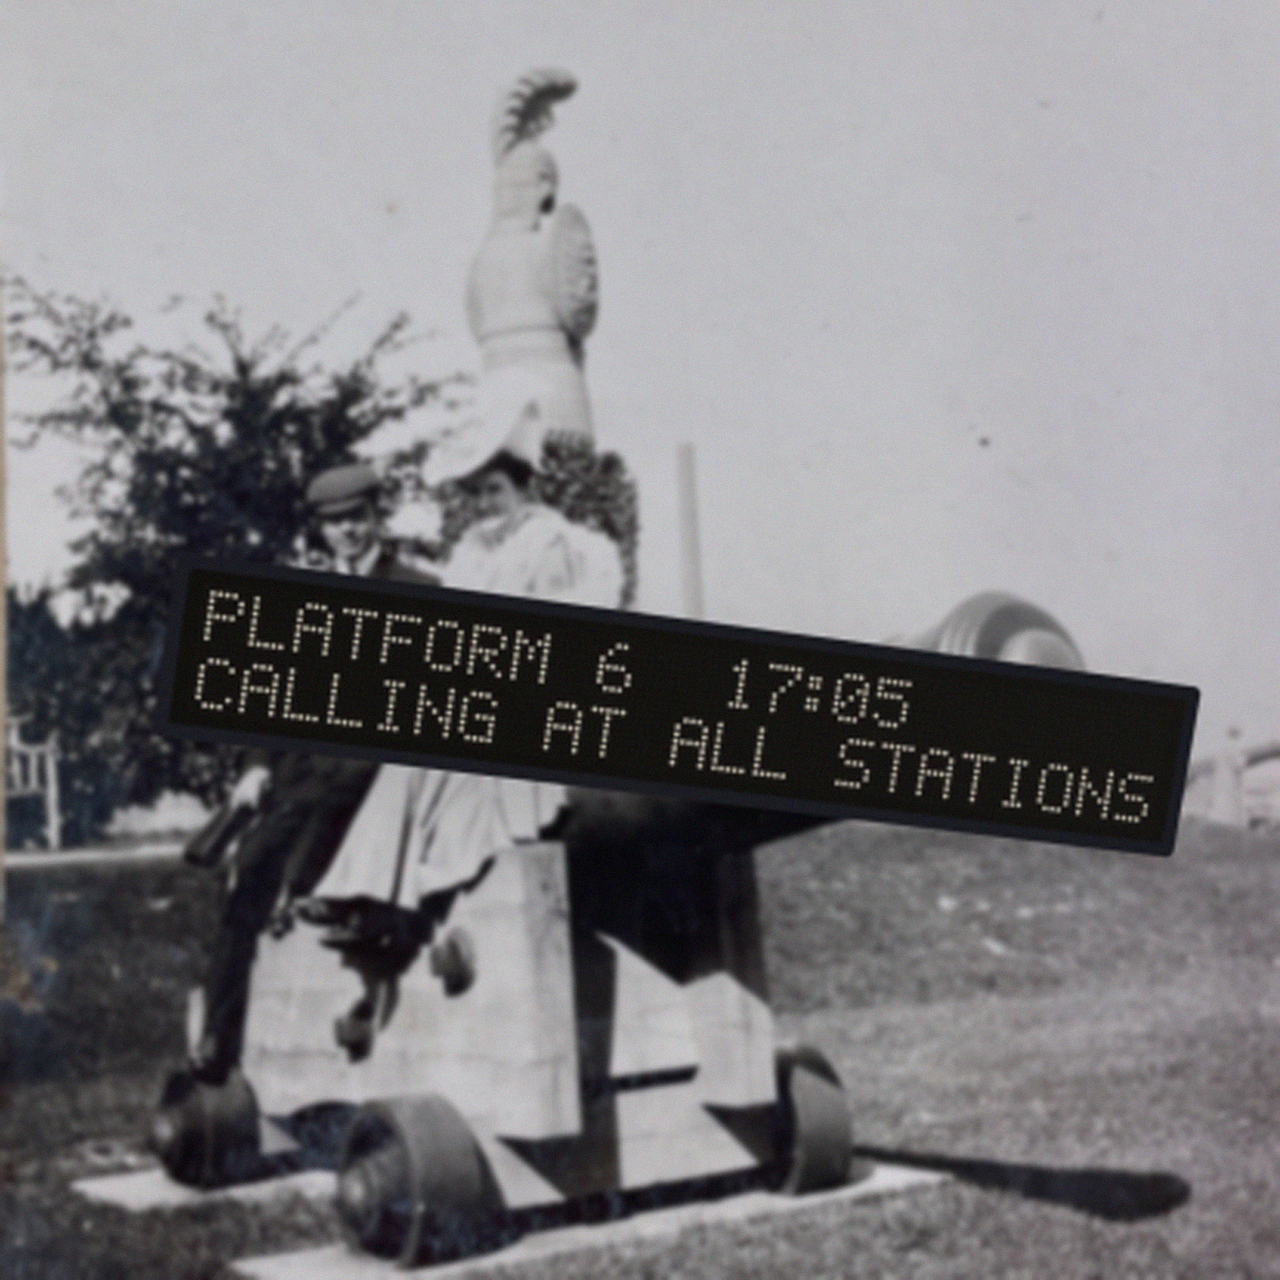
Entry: 17 h 05 min
